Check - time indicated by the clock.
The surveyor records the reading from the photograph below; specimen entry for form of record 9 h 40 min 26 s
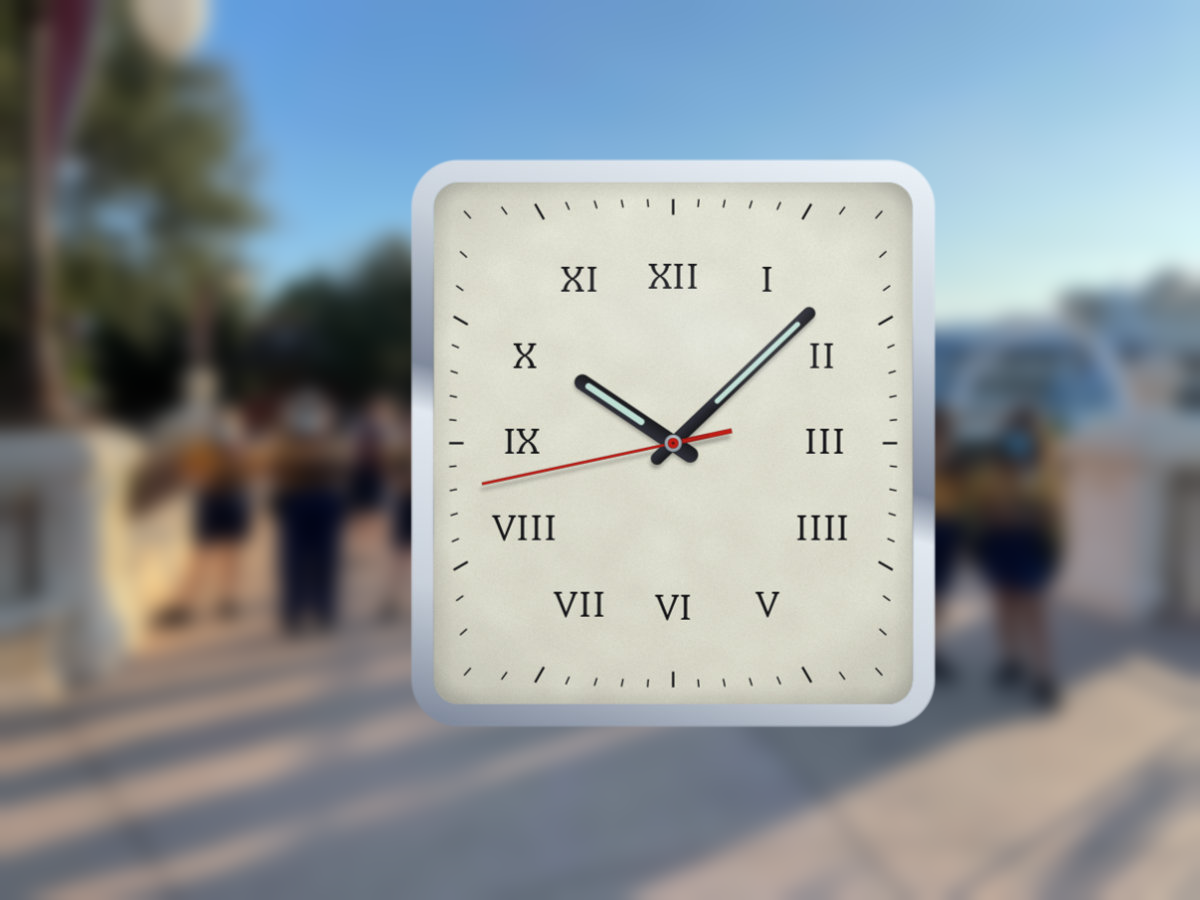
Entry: 10 h 07 min 43 s
